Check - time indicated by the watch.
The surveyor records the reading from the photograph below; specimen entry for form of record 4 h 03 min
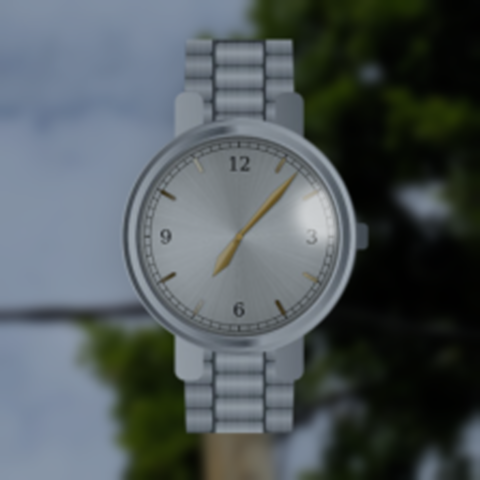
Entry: 7 h 07 min
